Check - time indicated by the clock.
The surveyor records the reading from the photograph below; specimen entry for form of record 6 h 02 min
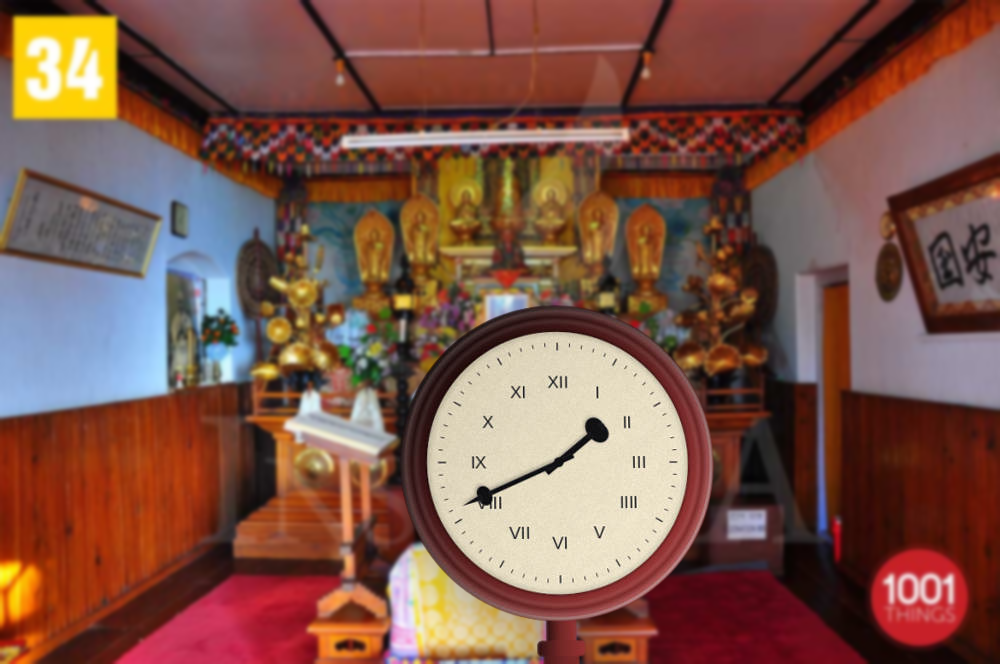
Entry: 1 h 41 min
